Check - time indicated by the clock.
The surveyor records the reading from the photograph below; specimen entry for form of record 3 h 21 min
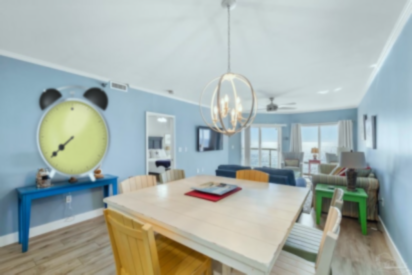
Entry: 7 h 38 min
